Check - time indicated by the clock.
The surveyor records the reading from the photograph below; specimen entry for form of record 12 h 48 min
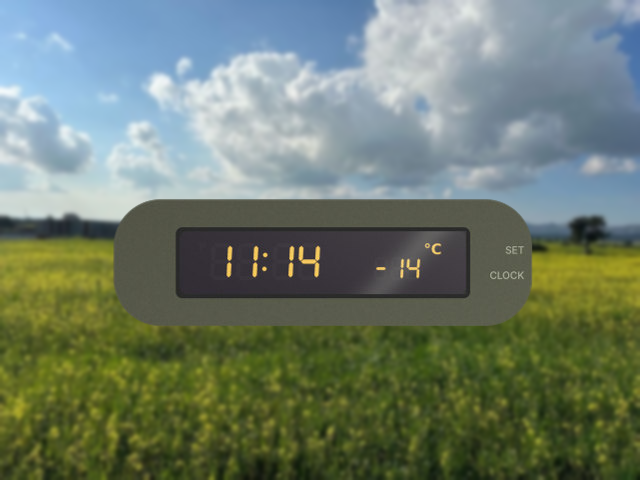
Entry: 11 h 14 min
